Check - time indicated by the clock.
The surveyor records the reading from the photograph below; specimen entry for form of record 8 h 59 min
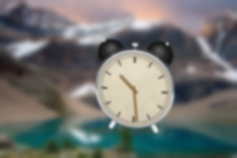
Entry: 10 h 29 min
